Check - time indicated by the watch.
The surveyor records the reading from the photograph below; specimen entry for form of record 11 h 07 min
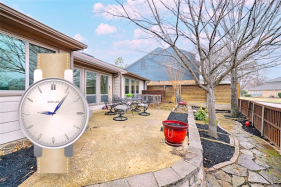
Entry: 9 h 06 min
